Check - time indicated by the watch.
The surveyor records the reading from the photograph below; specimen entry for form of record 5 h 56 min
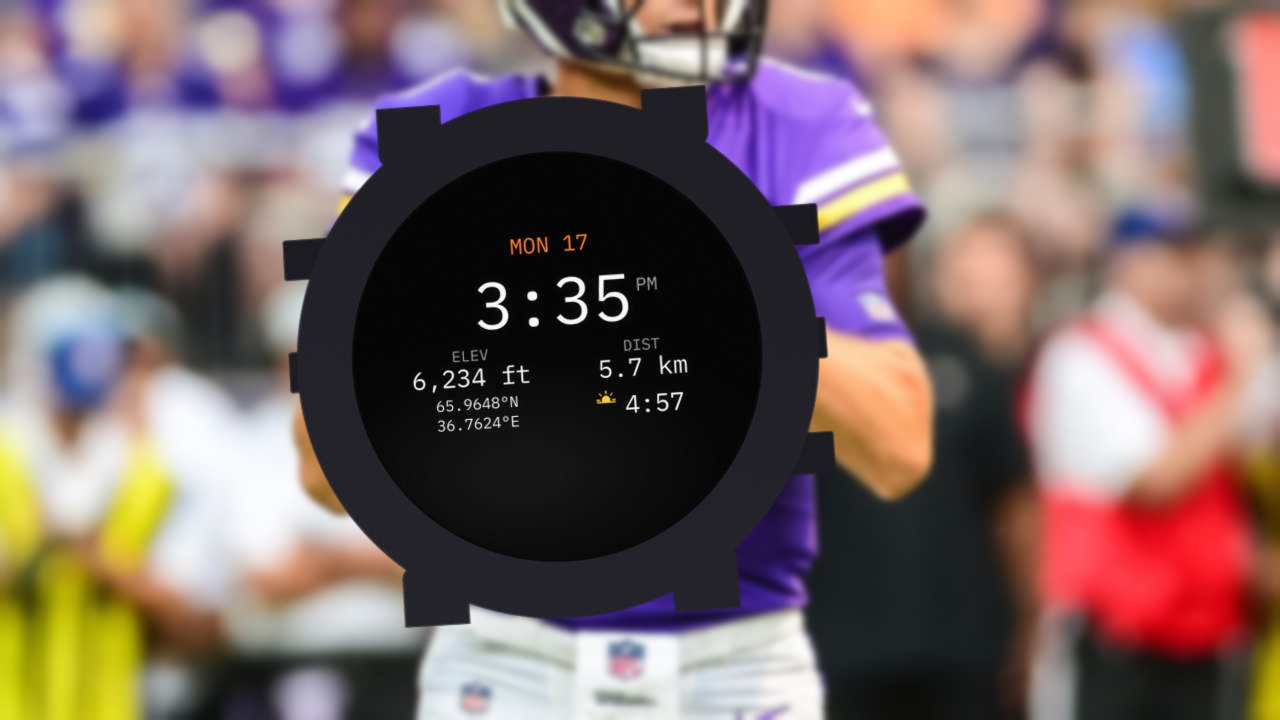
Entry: 3 h 35 min
